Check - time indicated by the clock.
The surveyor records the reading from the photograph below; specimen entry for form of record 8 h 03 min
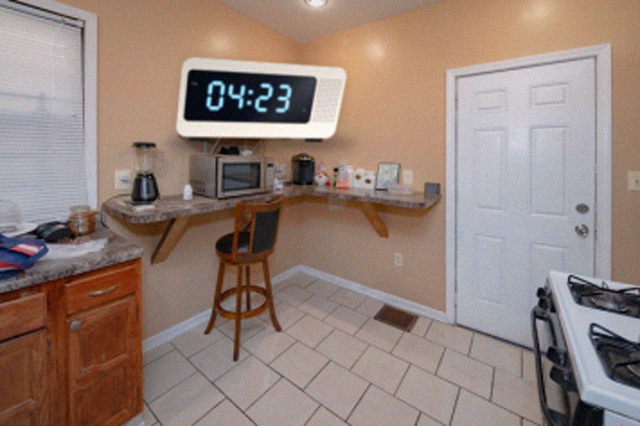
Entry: 4 h 23 min
